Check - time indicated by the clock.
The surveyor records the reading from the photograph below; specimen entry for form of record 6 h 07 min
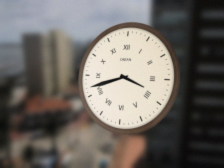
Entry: 3 h 42 min
